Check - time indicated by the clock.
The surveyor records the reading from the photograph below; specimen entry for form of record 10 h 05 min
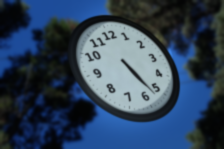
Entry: 5 h 27 min
